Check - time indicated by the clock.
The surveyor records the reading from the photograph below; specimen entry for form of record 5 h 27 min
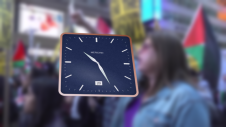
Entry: 10 h 26 min
